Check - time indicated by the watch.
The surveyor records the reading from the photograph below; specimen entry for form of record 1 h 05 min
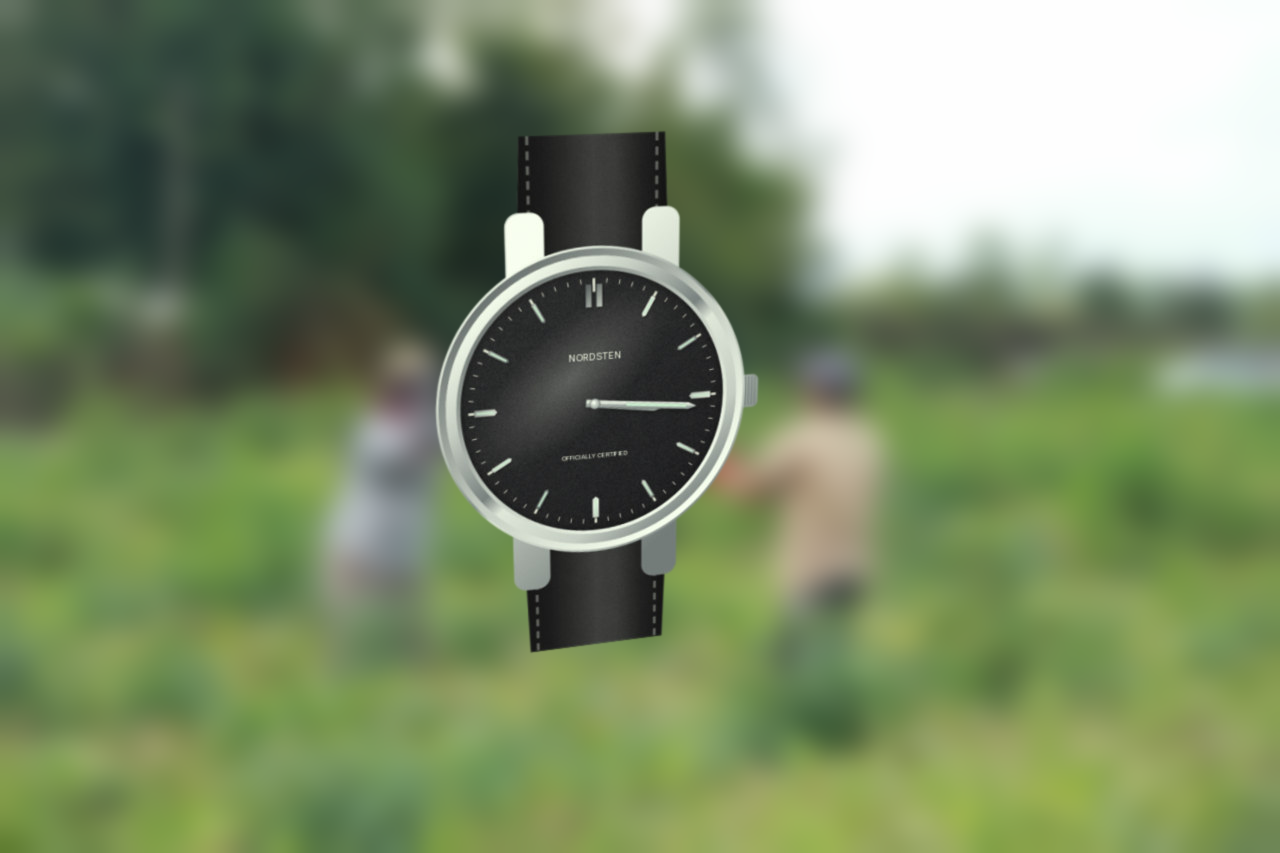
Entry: 3 h 16 min
